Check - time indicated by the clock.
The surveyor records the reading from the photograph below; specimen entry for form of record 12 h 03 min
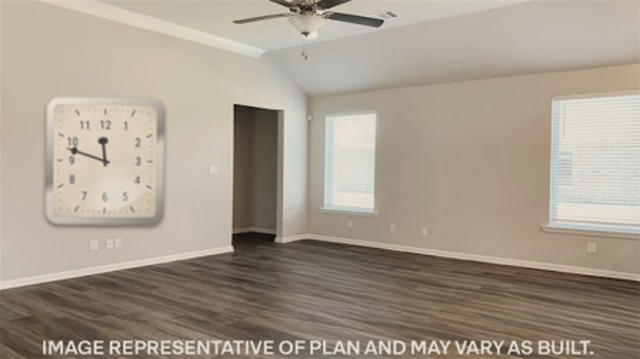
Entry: 11 h 48 min
